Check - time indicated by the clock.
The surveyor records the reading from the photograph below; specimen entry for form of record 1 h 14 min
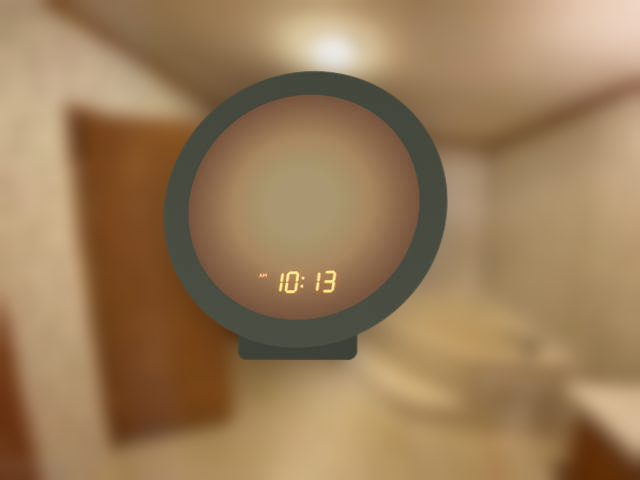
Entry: 10 h 13 min
